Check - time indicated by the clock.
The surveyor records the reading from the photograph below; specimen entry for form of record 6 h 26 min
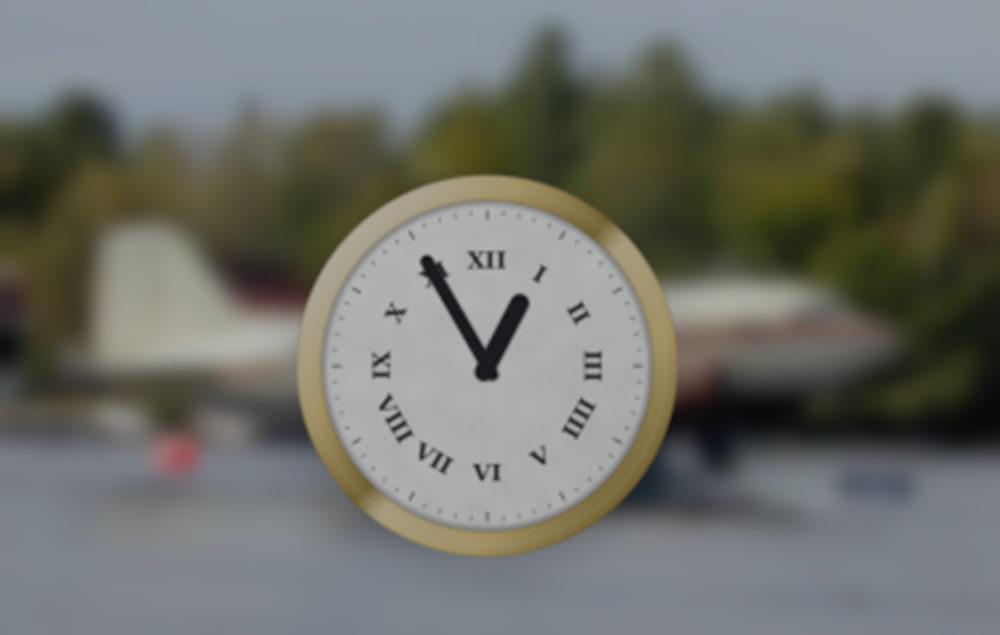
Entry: 12 h 55 min
